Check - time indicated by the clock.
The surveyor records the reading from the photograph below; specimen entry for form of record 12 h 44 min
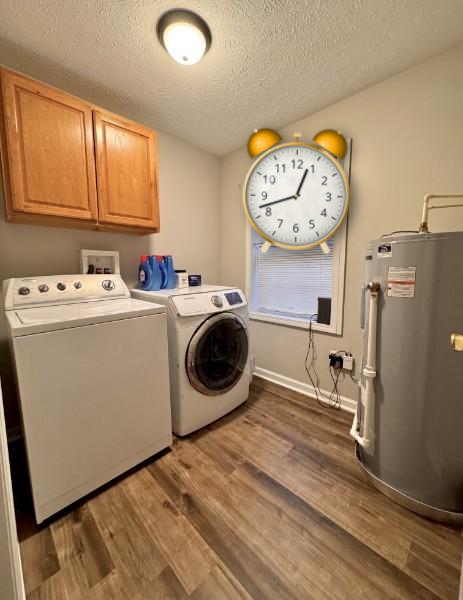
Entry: 12 h 42 min
